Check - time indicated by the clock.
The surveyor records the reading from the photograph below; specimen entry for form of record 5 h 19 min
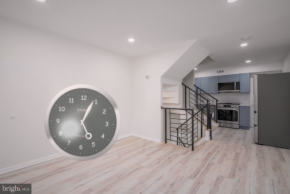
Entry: 5 h 04 min
